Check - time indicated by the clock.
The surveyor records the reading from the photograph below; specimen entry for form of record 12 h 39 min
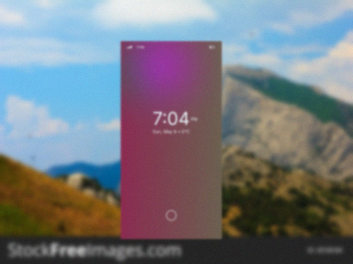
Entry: 7 h 04 min
